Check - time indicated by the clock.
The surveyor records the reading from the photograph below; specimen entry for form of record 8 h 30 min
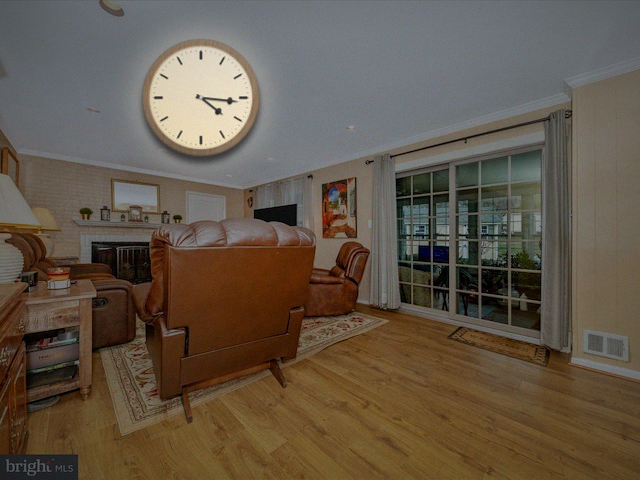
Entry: 4 h 16 min
